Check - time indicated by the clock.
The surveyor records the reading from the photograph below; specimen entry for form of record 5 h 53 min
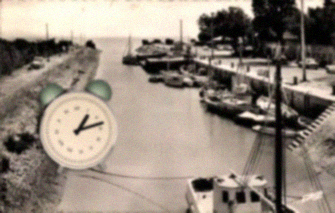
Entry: 1 h 13 min
